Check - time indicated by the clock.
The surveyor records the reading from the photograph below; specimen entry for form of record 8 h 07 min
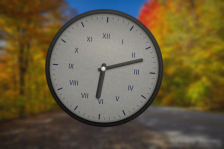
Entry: 6 h 12 min
